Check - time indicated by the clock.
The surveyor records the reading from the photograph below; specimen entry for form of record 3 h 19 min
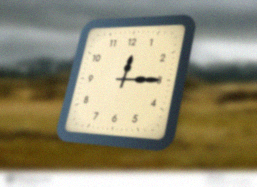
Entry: 12 h 15 min
